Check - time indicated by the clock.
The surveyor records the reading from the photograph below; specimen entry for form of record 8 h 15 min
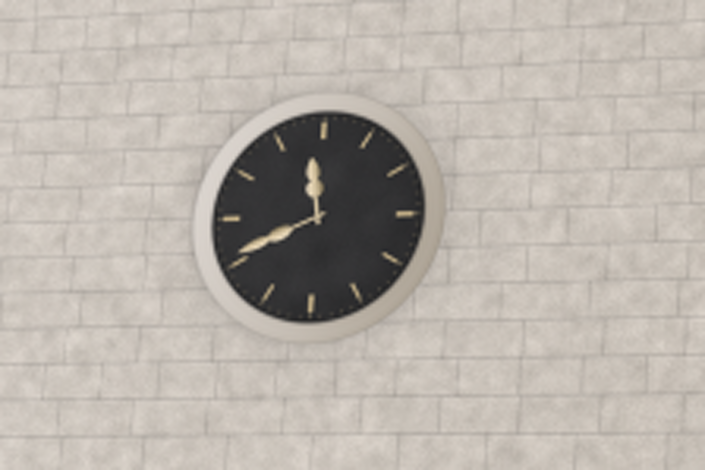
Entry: 11 h 41 min
